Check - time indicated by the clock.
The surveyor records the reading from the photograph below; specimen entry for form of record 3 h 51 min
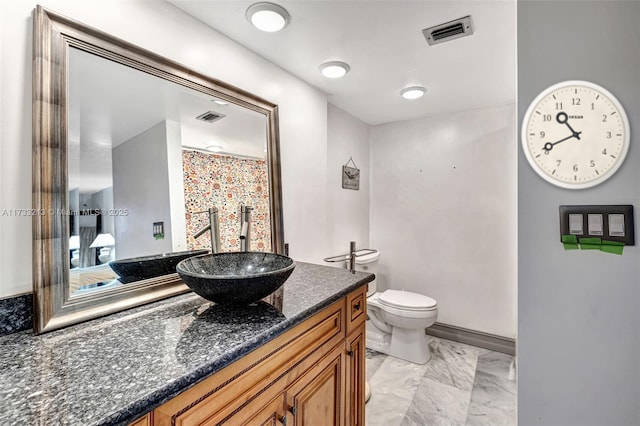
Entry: 10 h 41 min
